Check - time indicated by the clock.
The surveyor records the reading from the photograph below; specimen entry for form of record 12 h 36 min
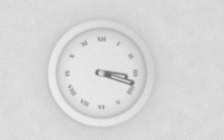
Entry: 3 h 18 min
